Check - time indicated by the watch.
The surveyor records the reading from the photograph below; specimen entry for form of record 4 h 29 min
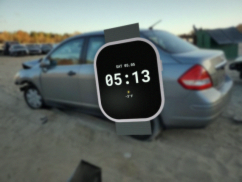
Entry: 5 h 13 min
